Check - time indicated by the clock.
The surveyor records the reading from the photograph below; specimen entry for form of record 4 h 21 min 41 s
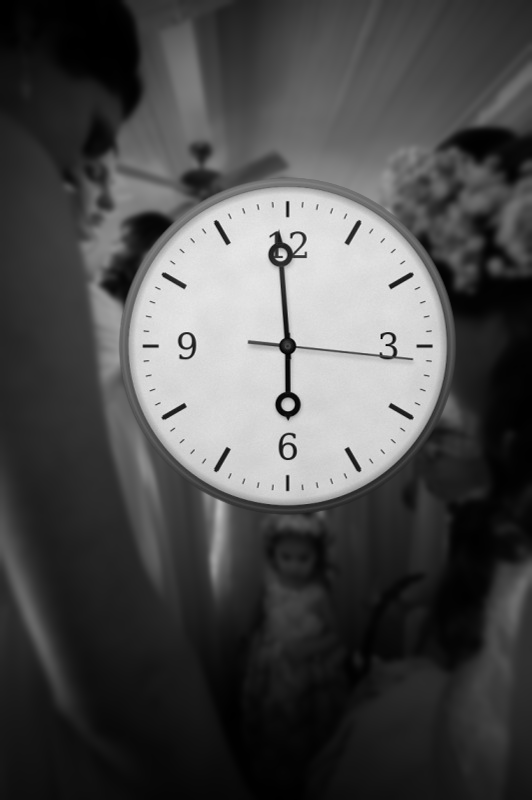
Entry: 5 h 59 min 16 s
